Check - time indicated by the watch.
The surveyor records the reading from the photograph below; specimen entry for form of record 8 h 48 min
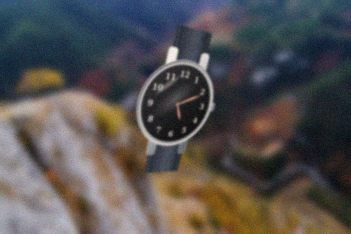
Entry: 5 h 11 min
